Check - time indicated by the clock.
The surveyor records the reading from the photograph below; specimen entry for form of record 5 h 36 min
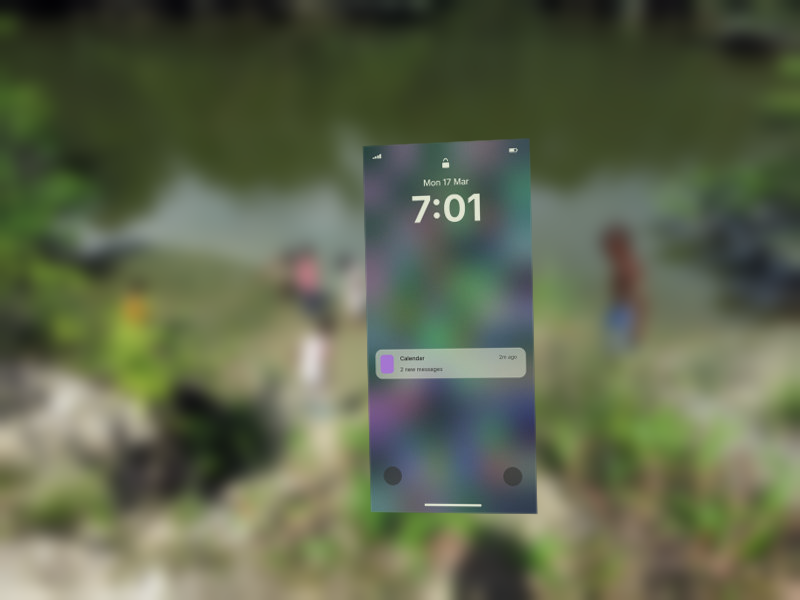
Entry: 7 h 01 min
